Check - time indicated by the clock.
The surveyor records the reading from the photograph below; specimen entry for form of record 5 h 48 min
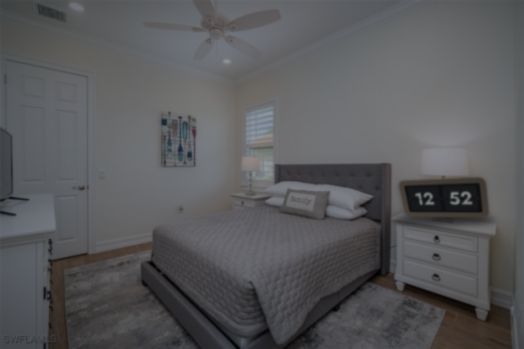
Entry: 12 h 52 min
